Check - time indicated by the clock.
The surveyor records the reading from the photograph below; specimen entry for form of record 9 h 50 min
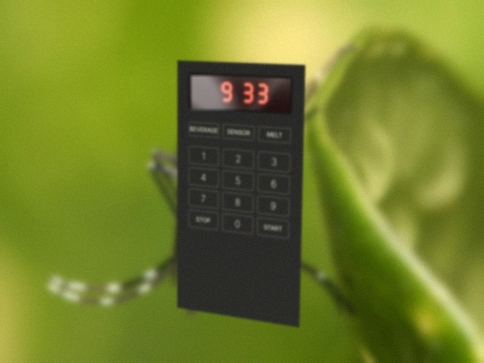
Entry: 9 h 33 min
